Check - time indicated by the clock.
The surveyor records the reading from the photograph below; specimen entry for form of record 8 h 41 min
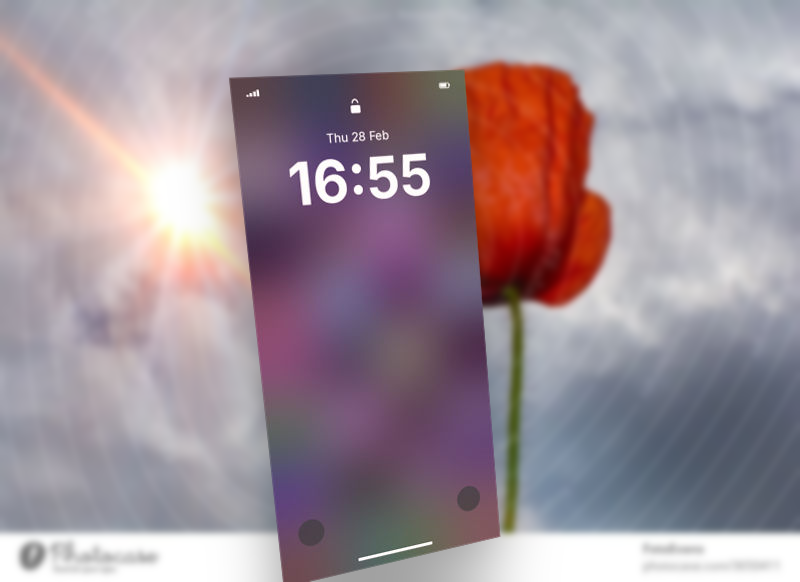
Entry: 16 h 55 min
